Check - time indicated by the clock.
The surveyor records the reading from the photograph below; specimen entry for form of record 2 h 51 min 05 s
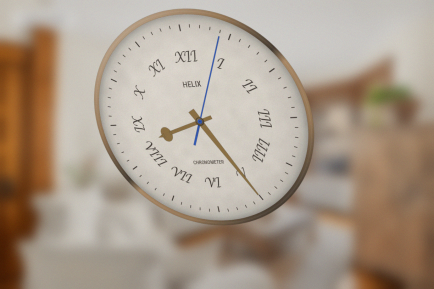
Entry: 8 h 25 min 04 s
